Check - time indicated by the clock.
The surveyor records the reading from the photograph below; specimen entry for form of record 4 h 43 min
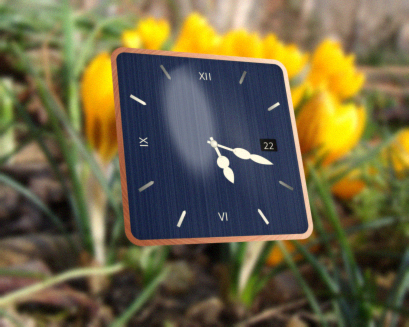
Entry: 5 h 18 min
